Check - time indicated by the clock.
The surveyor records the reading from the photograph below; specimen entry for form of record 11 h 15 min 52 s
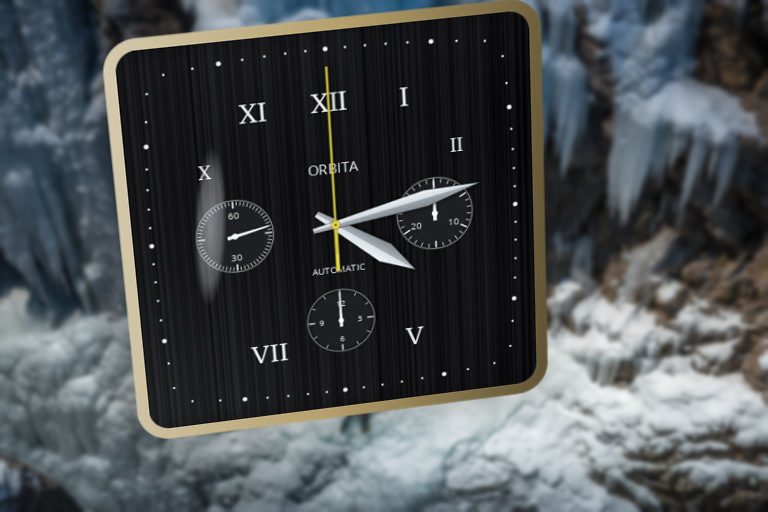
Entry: 4 h 13 min 13 s
